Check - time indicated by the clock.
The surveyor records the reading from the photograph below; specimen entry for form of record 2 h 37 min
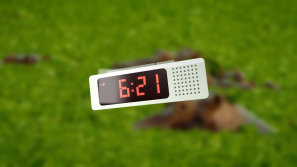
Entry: 6 h 21 min
